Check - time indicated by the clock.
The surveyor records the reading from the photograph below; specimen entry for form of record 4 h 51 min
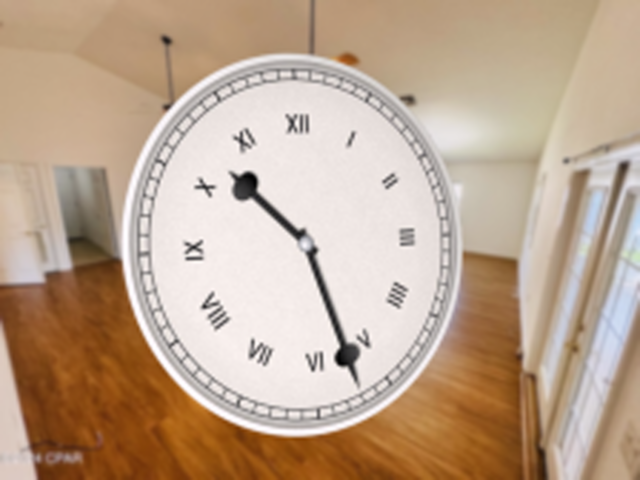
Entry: 10 h 27 min
